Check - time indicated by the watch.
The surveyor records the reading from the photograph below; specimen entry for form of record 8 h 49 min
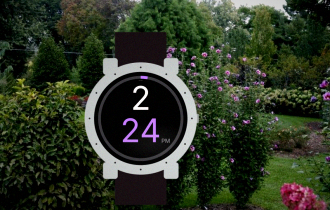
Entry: 2 h 24 min
